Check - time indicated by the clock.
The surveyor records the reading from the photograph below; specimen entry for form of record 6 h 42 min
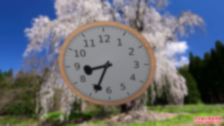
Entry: 8 h 34 min
